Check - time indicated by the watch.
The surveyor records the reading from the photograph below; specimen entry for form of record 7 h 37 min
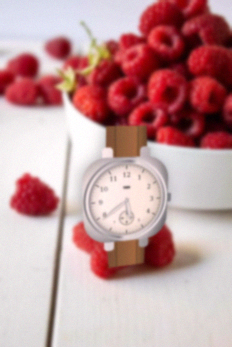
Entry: 5 h 39 min
